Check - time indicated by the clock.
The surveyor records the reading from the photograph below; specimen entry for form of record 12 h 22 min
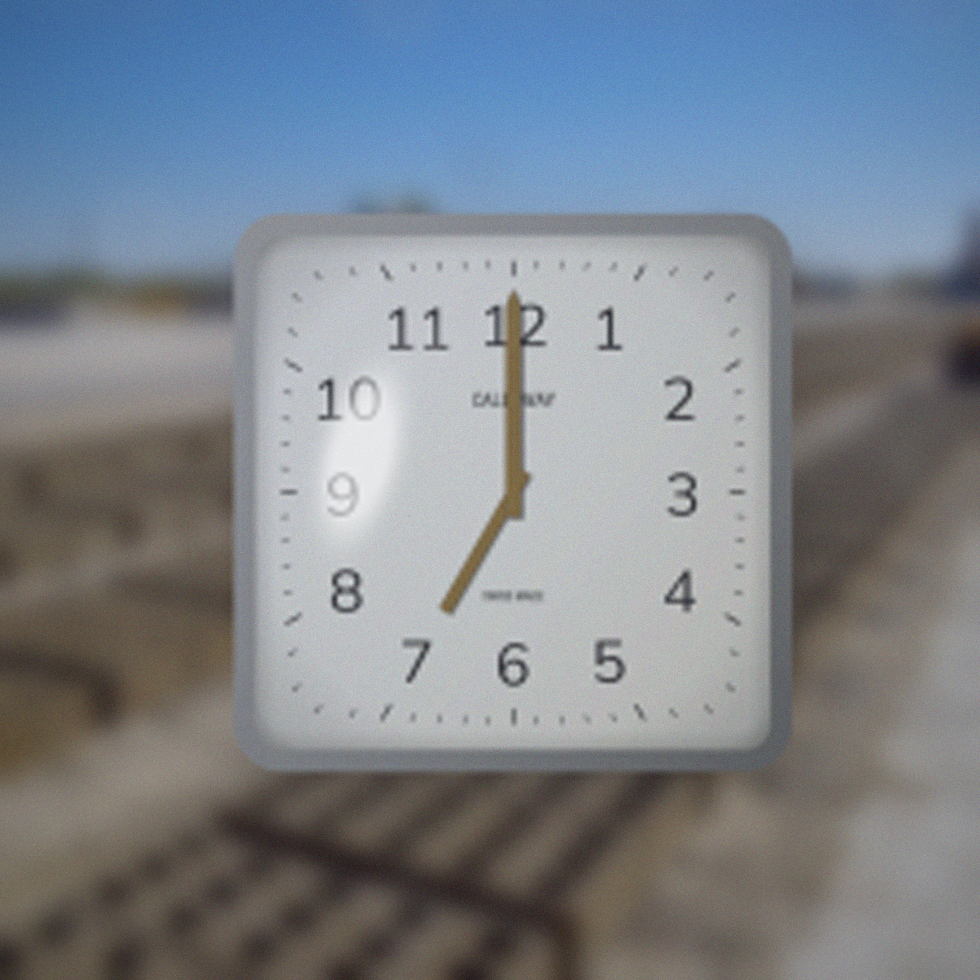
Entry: 7 h 00 min
